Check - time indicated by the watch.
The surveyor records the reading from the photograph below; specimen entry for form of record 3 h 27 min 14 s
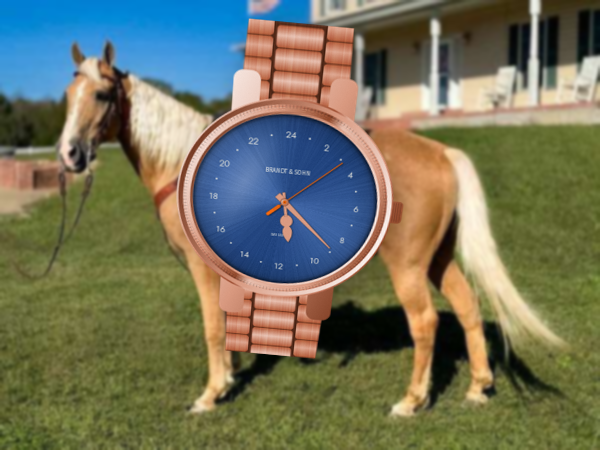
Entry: 11 h 22 min 08 s
